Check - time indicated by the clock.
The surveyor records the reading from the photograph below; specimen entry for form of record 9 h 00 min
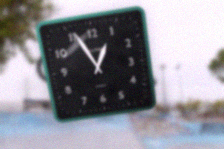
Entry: 12 h 56 min
